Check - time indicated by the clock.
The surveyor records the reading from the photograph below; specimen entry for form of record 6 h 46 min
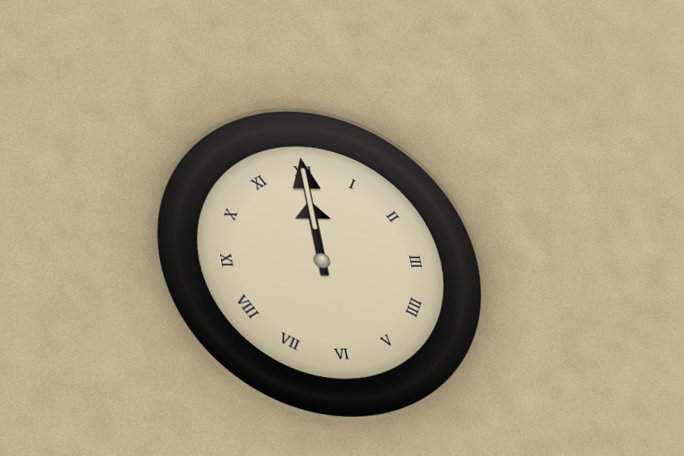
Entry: 12 h 00 min
